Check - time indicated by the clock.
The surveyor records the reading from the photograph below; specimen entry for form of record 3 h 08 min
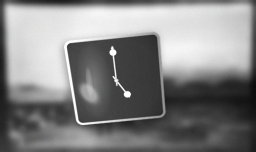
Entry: 5 h 00 min
